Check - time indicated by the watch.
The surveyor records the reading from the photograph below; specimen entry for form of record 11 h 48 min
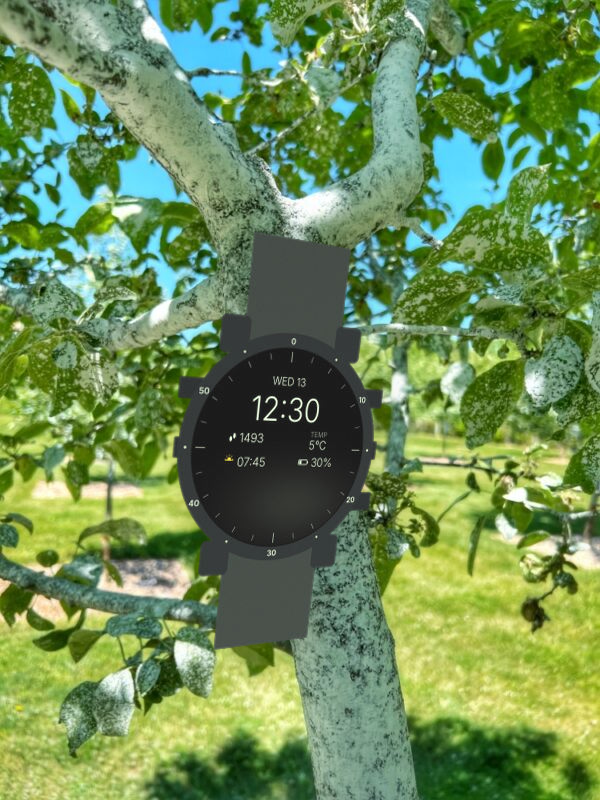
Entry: 12 h 30 min
